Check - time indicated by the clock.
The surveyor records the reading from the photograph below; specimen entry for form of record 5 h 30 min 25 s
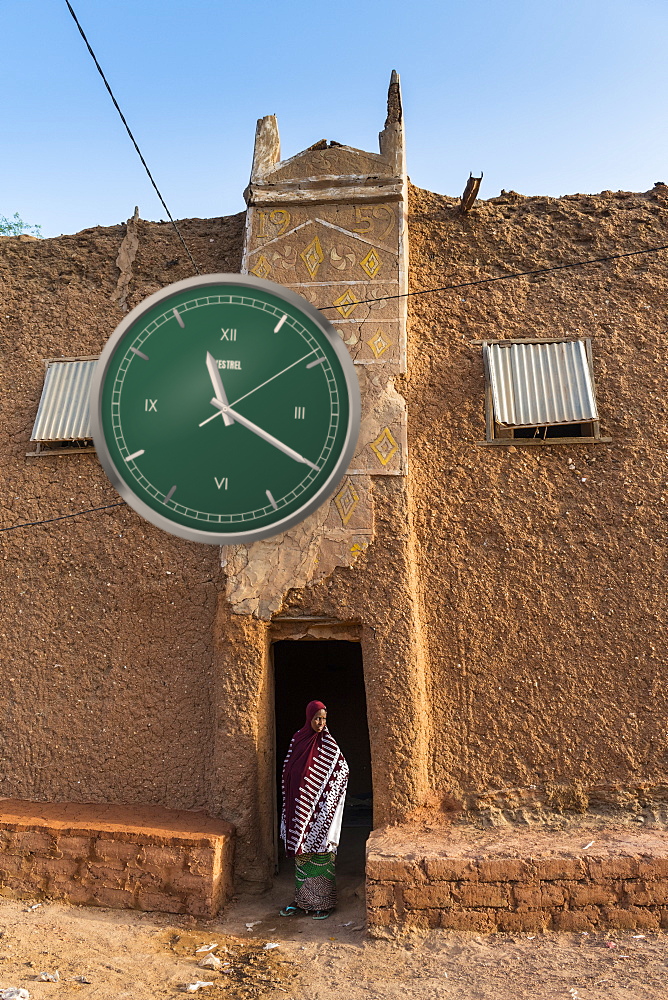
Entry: 11 h 20 min 09 s
